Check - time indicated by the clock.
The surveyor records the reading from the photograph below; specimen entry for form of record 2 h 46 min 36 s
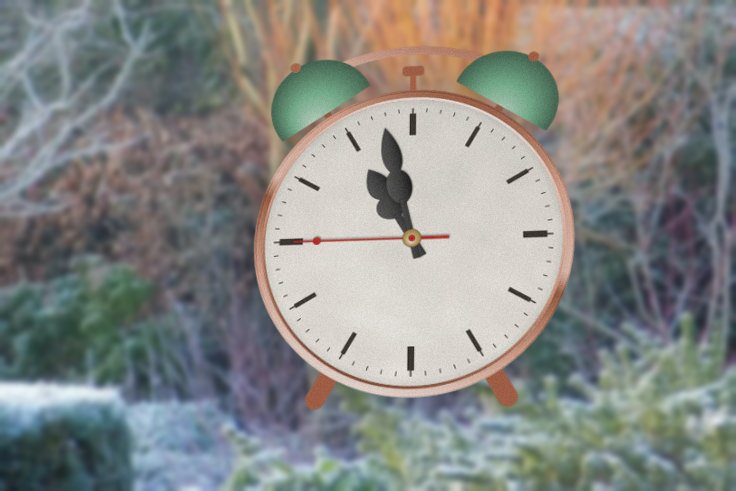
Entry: 10 h 57 min 45 s
